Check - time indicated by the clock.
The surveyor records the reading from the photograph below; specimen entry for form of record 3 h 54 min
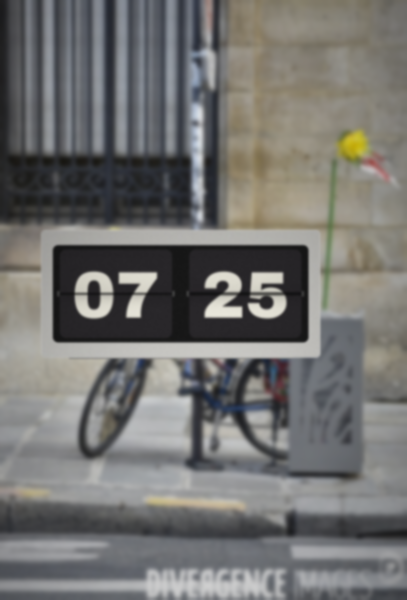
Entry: 7 h 25 min
